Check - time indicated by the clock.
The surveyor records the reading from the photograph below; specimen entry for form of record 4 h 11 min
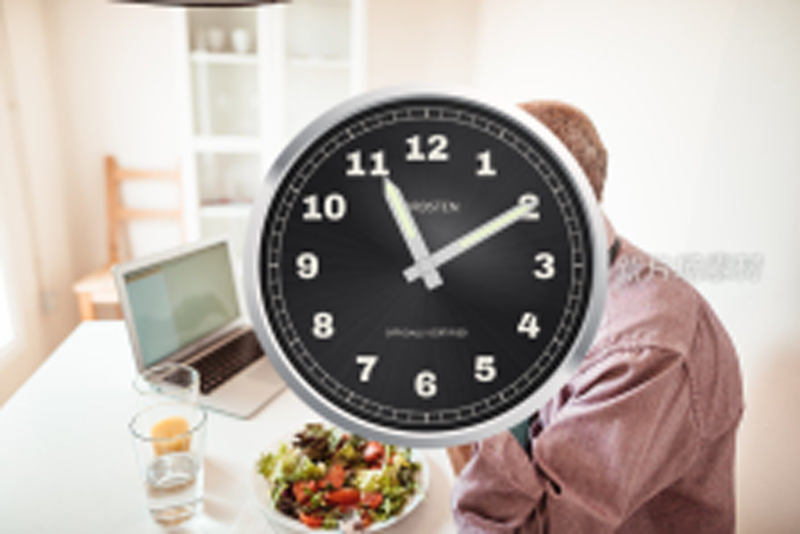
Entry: 11 h 10 min
